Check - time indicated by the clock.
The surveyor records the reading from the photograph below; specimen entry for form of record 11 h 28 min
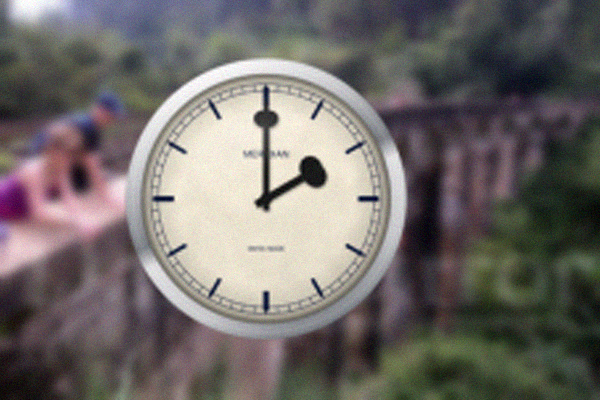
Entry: 2 h 00 min
